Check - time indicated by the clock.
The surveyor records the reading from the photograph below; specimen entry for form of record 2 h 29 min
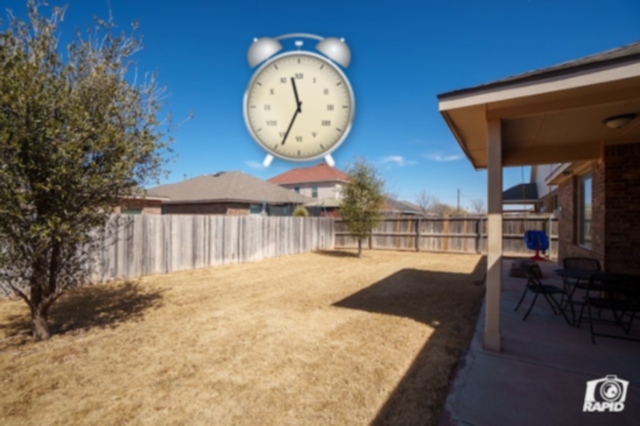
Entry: 11 h 34 min
